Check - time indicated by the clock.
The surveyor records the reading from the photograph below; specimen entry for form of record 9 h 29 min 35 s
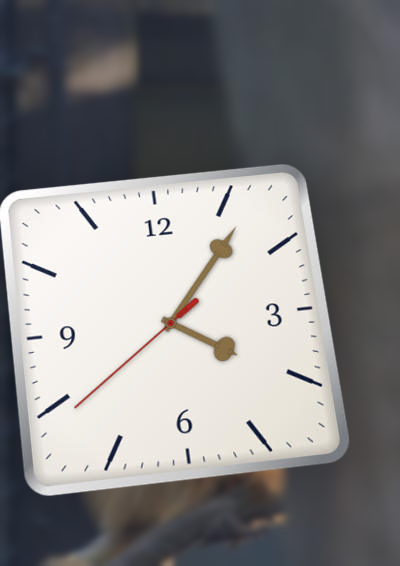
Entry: 4 h 06 min 39 s
